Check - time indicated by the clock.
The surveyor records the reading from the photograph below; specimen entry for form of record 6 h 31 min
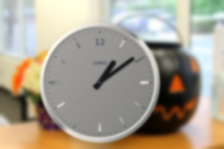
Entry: 1 h 09 min
